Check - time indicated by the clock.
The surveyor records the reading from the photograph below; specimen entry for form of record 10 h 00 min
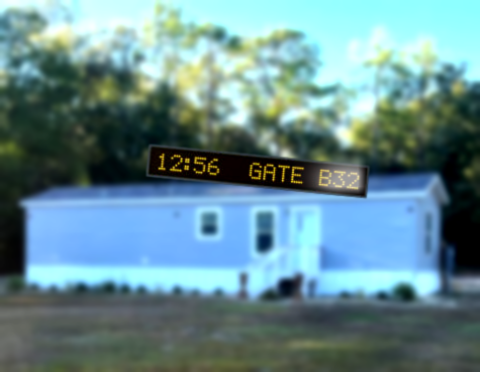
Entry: 12 h 56 min
